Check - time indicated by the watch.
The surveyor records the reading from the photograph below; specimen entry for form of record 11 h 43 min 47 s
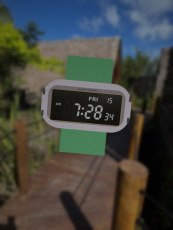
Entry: 7 h 28 min 34 s
